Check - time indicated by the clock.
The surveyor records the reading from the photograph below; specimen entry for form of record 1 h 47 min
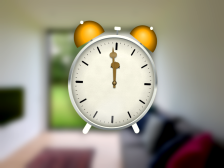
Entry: 11 h 59 min
